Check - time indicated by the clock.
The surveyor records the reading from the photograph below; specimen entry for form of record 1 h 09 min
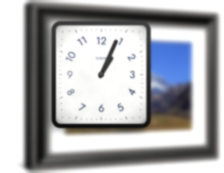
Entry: 1 h 04 min
